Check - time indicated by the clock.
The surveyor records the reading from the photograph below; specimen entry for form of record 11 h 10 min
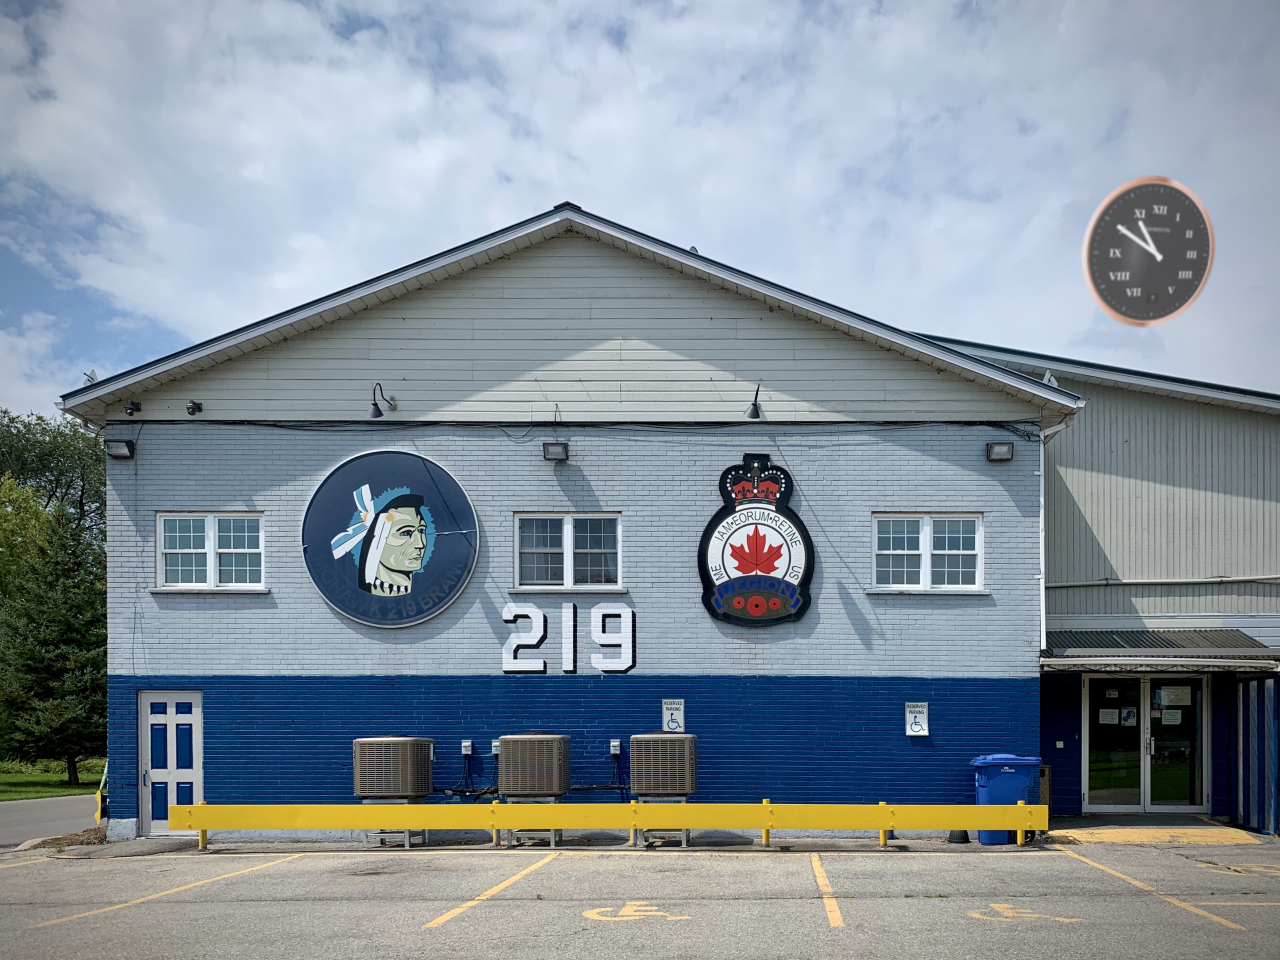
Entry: 10 h 50 min
